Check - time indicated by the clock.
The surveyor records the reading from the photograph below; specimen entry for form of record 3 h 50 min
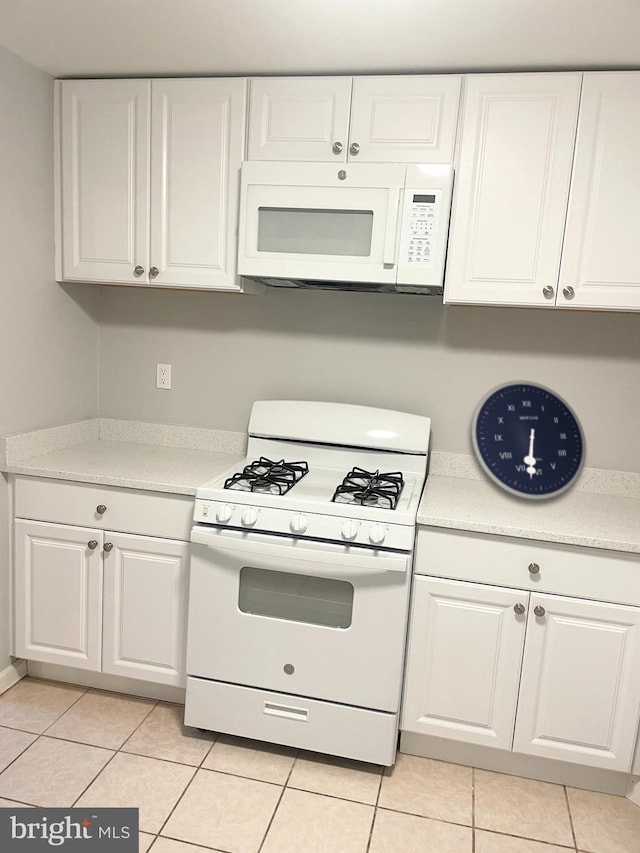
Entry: 6 h 32 min
